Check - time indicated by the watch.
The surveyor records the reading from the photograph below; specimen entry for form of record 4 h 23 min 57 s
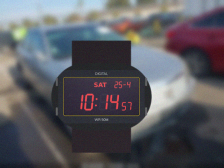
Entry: 10 h 14 min 57 s
